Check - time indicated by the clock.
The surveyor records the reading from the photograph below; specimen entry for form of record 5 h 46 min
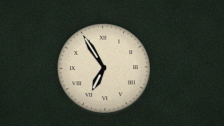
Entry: 6 h 55 min
